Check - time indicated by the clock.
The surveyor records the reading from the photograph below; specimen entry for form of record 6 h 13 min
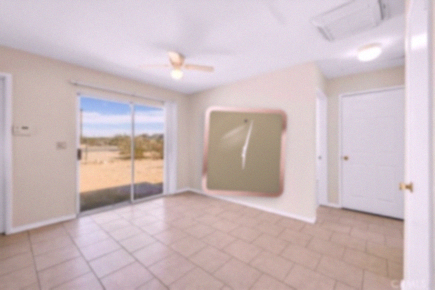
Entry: 6 h 02 min
